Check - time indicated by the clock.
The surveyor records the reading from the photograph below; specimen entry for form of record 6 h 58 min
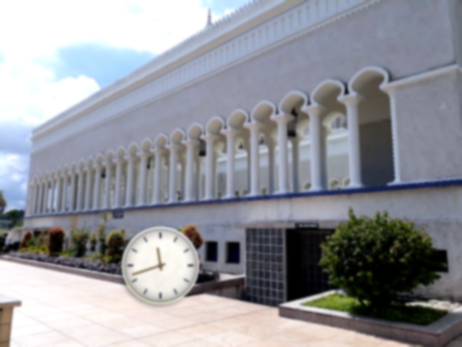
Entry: 11 h 42 min
